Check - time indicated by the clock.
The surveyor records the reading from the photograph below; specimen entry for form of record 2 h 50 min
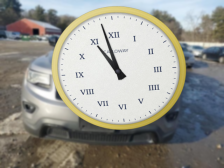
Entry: 10 h 58 min
